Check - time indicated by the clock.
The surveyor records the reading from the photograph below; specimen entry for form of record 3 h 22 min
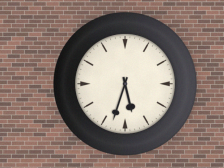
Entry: 5 h 33 min
